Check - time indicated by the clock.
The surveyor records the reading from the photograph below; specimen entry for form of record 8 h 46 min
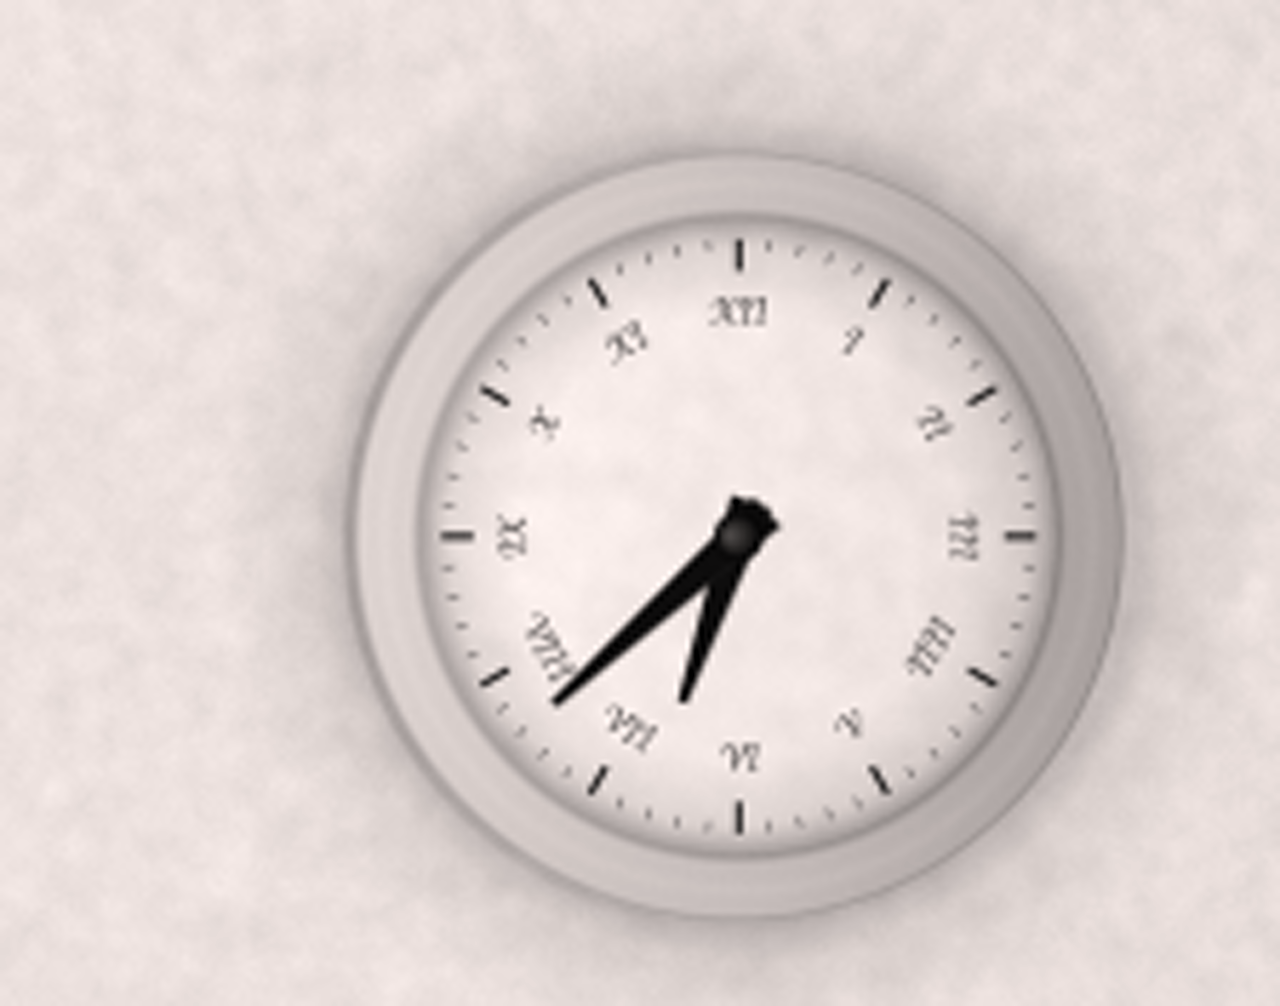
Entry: 6 h 38 min
